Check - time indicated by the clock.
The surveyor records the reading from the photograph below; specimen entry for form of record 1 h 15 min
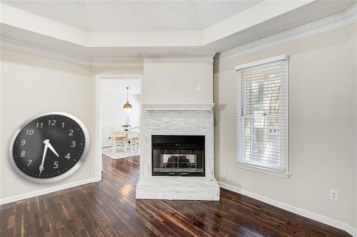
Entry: 4 h 30 min
